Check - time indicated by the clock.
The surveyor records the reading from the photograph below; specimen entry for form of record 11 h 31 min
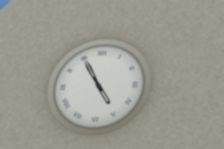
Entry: 4 h 55 min
